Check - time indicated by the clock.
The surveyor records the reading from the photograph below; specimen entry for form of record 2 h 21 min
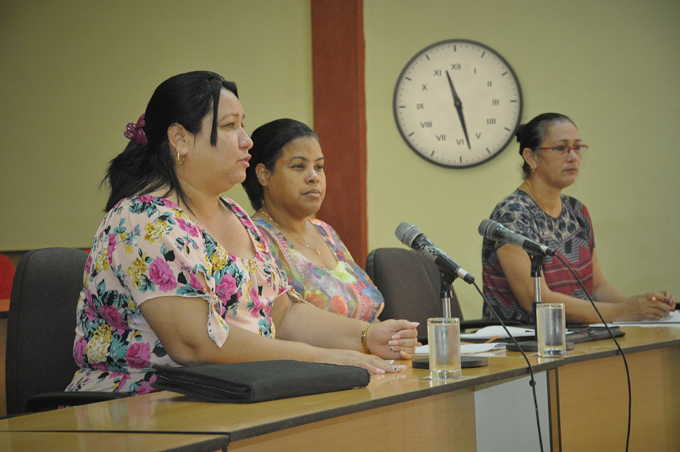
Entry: 11 h 28 min
